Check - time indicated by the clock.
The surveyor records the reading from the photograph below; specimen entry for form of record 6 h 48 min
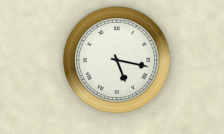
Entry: 5 h 17 min
